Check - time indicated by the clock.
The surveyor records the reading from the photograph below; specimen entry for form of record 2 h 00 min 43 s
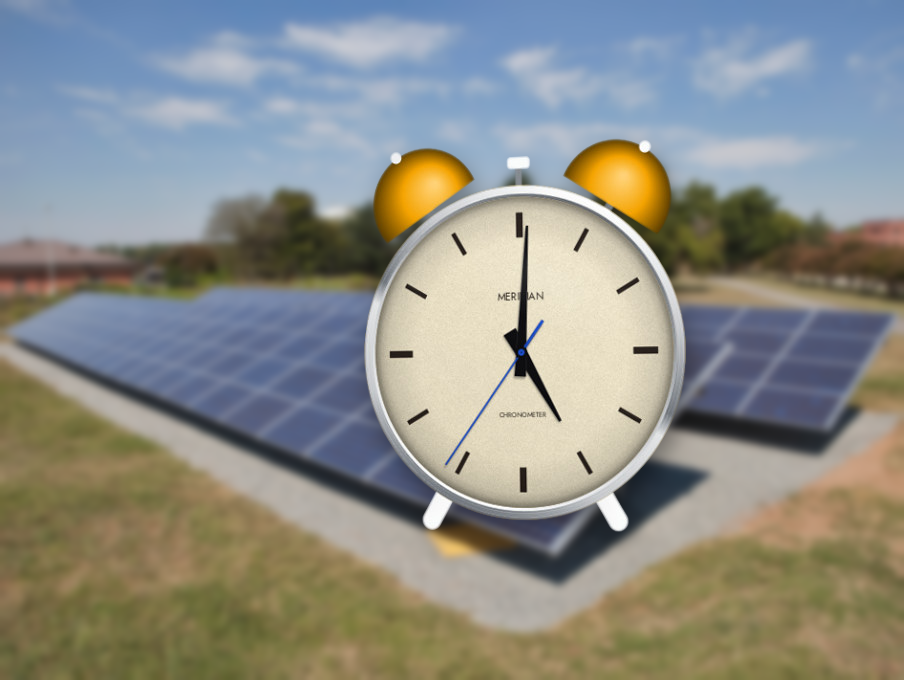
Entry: 5 h 00 min 36 s
